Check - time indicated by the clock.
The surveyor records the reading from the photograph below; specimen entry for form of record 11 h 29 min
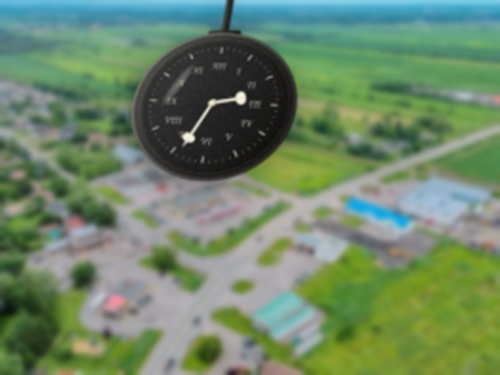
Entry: 2 h 34 min
